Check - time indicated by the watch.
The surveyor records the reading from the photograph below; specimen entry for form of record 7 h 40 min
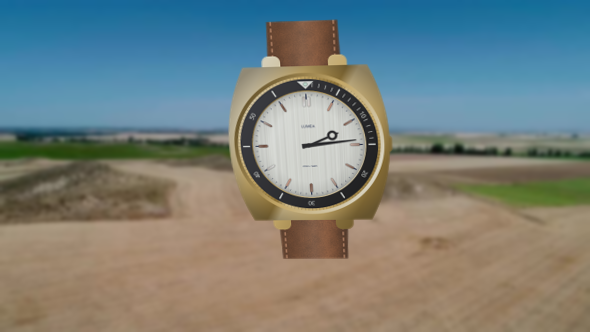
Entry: 2 h 14 min
